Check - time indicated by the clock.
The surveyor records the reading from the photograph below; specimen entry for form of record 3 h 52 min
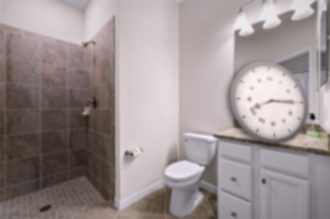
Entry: 8 h 15 min
